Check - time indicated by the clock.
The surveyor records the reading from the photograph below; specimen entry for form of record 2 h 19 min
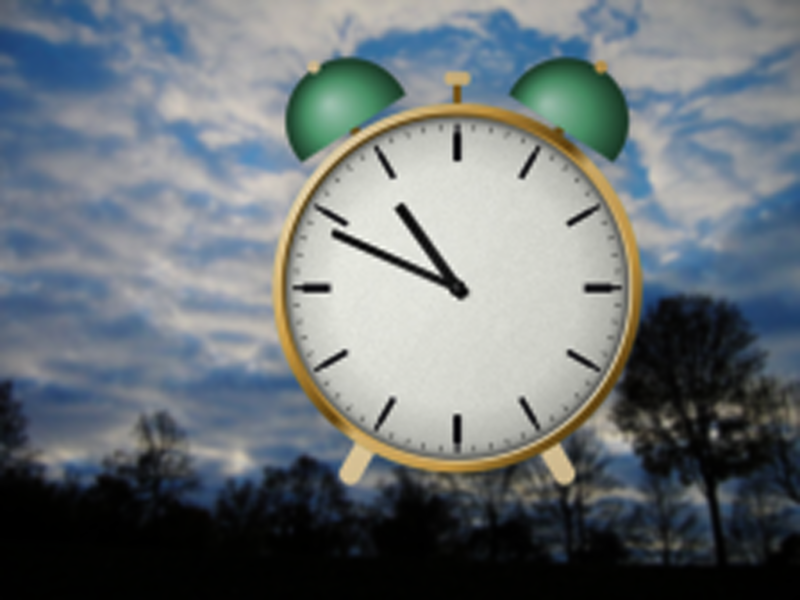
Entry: 10 h 49 min
